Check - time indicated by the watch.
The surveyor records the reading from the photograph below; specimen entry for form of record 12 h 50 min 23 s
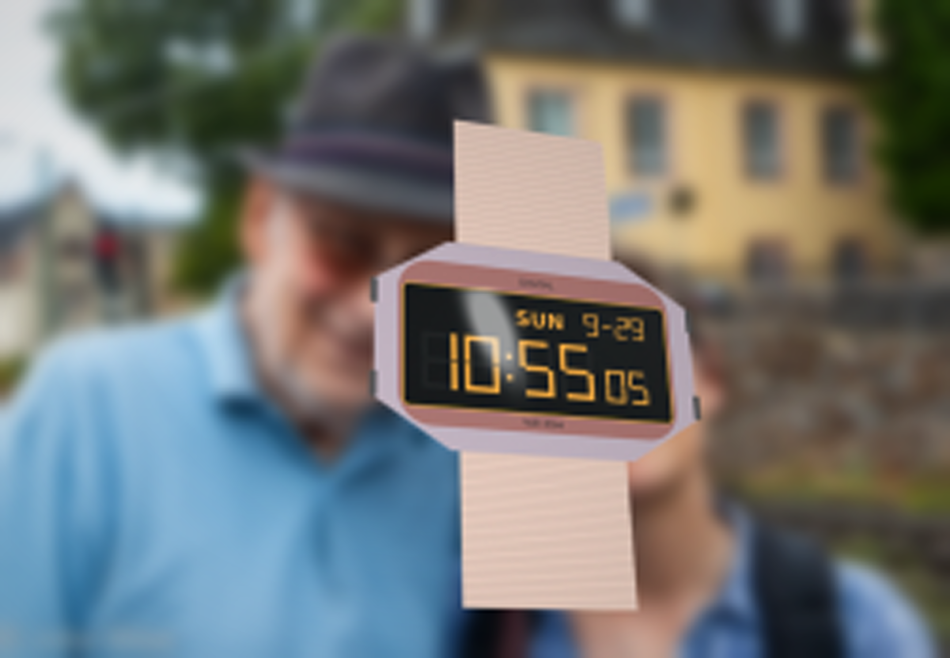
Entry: 10 h 55 min 05 s
